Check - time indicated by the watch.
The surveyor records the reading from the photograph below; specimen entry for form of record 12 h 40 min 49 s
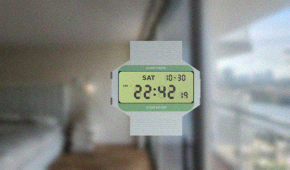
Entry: 22 h 42 min 19 s
